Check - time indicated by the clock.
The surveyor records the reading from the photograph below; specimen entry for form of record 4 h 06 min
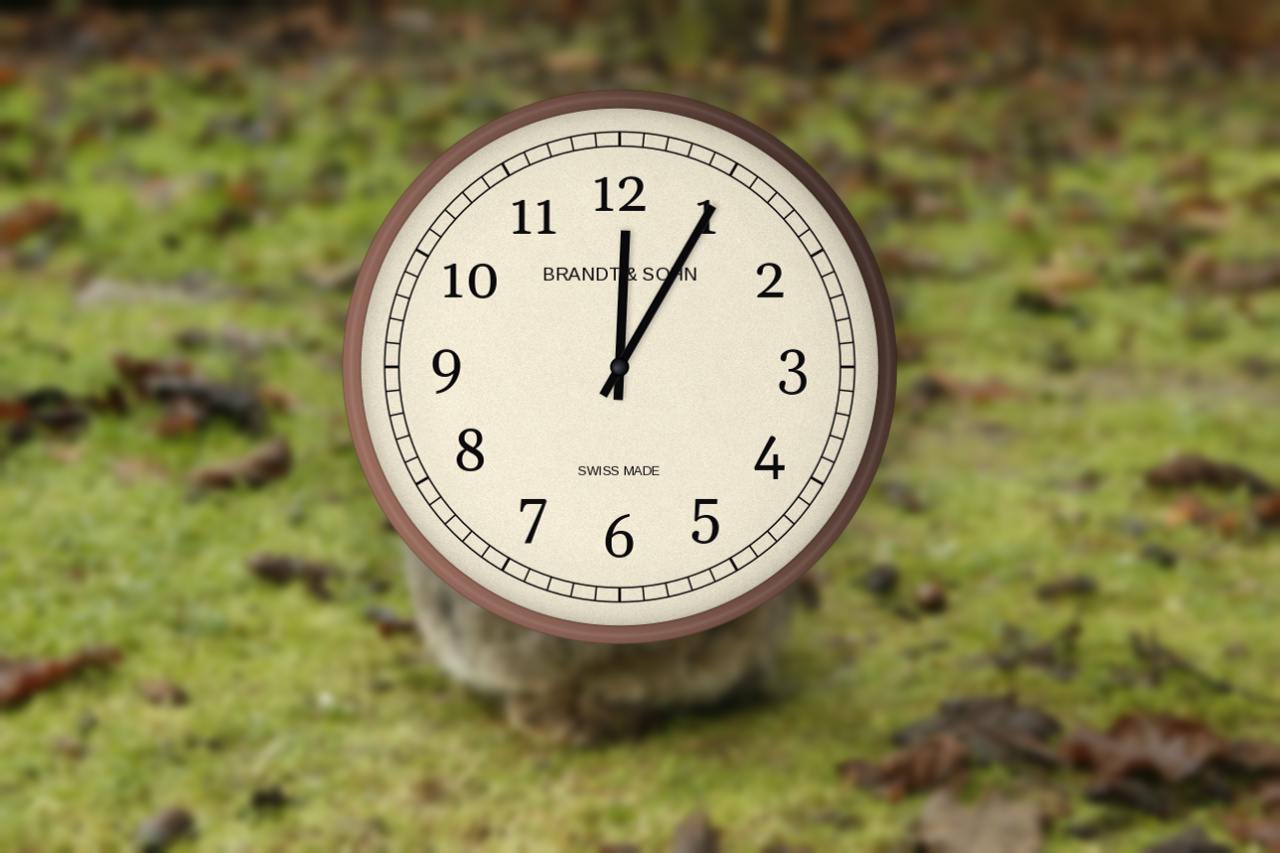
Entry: 12 h 05 min
